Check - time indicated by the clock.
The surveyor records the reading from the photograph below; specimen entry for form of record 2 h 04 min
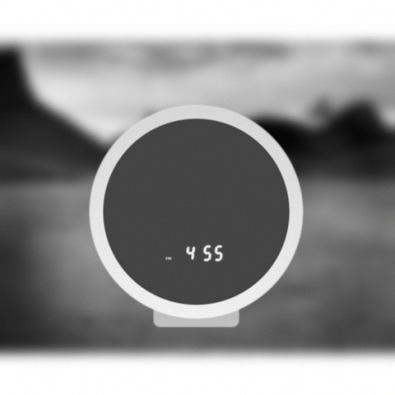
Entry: 4 h 55 min
